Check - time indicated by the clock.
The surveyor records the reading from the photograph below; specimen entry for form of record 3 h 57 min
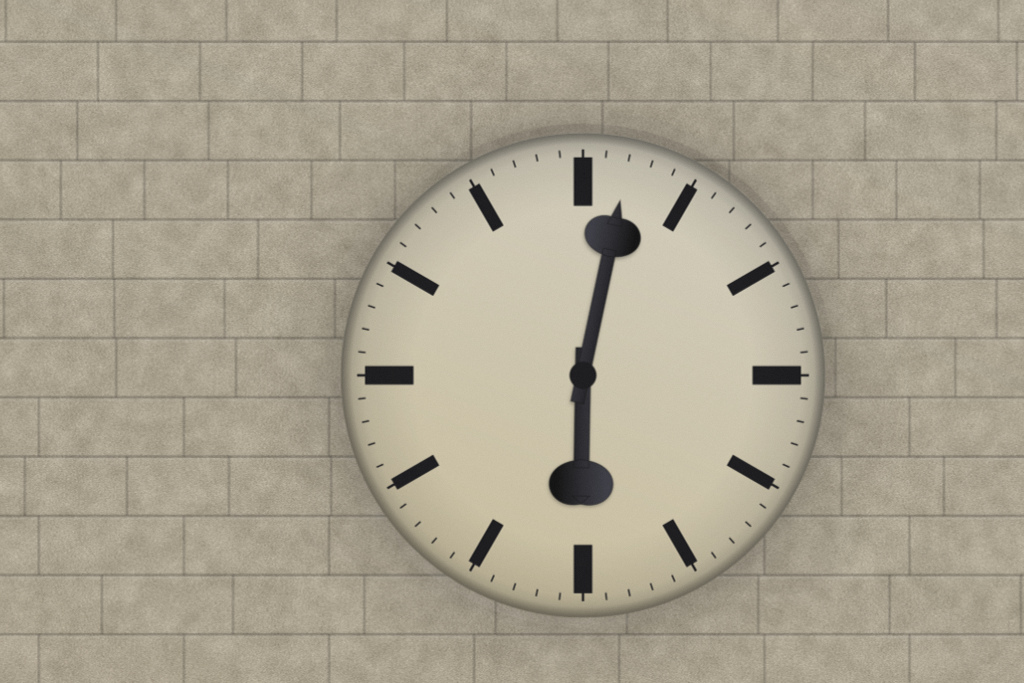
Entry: 6 h 02 min
